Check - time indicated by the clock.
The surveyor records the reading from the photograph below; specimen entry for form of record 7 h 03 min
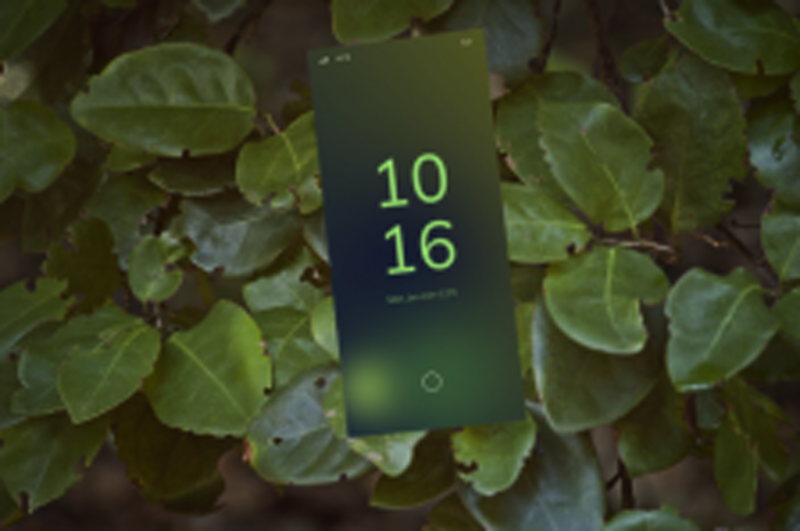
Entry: 10 h 16 min
